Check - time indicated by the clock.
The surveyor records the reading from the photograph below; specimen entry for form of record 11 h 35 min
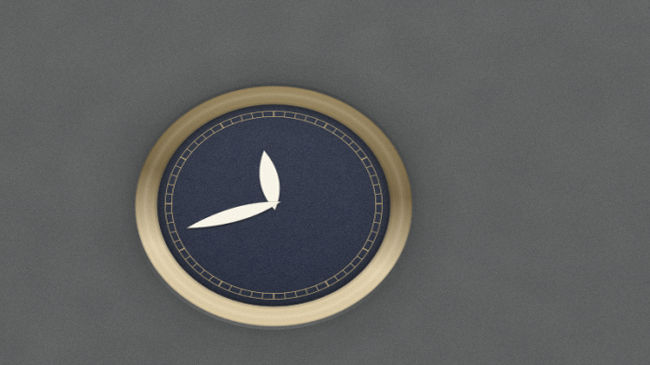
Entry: 11 h 42 min
